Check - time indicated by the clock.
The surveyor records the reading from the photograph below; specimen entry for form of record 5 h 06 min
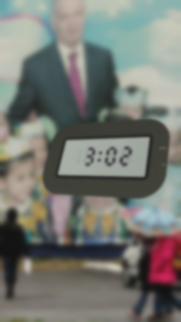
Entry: 3 h 02 min
